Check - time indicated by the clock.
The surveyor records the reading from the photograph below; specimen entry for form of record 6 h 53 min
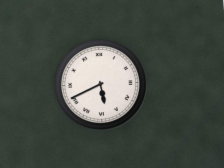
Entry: 5 h 41 min
